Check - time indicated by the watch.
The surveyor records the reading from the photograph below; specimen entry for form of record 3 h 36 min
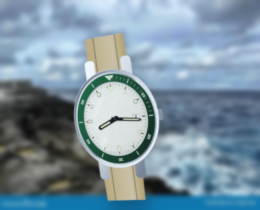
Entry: 8 h 16 min
